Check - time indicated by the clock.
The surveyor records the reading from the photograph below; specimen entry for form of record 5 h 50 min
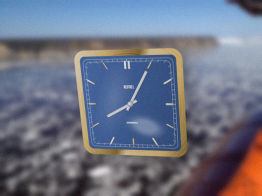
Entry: 8 h 05 min
